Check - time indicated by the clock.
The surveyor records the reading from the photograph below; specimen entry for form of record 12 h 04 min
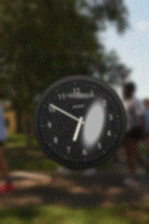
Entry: 6 h 51 min
